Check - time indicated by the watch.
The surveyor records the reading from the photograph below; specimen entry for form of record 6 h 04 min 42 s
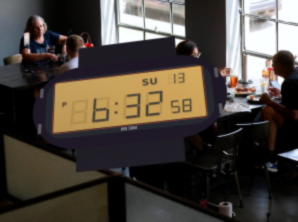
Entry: 6 h 32 min 58 s
